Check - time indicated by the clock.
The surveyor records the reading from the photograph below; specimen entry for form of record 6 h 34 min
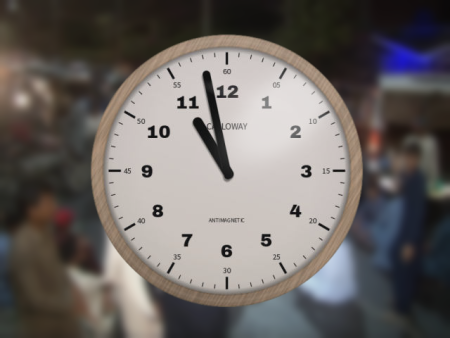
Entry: 10 h 58 min
